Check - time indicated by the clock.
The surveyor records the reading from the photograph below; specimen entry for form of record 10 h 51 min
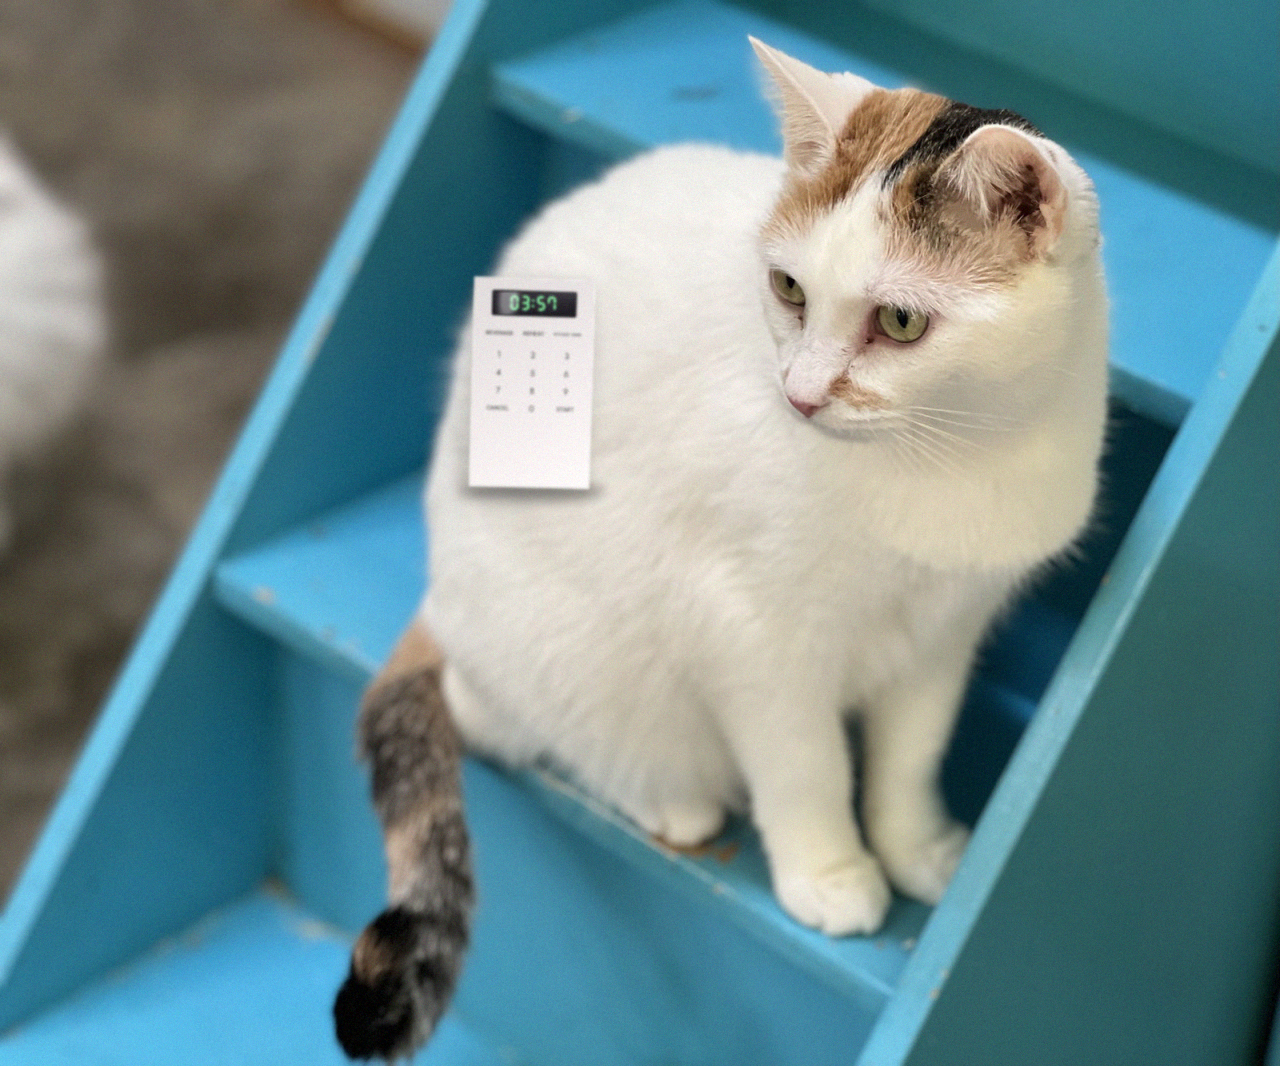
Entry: 3 h 57 min
